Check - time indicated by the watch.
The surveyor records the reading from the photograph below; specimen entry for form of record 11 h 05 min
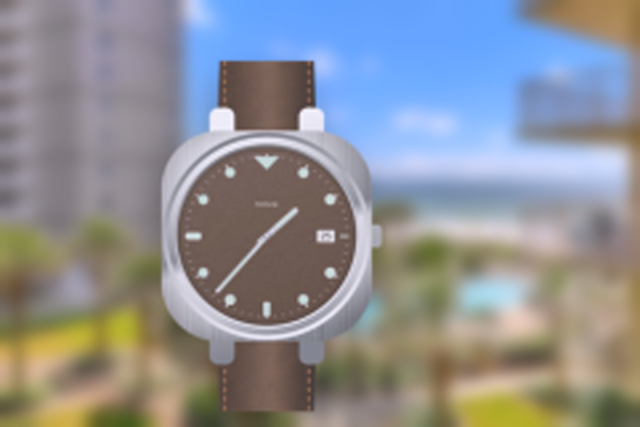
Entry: 1 h 37 min
